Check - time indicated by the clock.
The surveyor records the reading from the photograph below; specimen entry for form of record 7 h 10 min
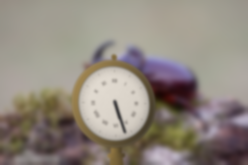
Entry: 5 h 27 min
